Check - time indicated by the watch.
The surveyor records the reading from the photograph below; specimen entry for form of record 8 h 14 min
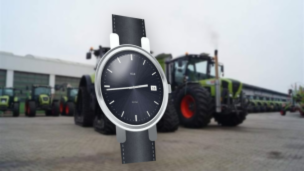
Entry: 2 h 44 min
